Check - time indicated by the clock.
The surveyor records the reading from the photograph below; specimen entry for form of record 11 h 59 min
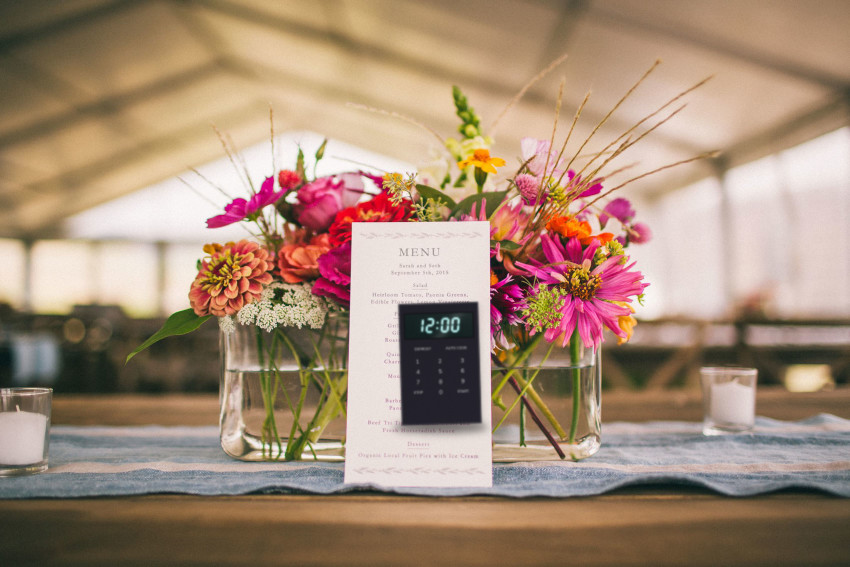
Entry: 12 h 00 min
